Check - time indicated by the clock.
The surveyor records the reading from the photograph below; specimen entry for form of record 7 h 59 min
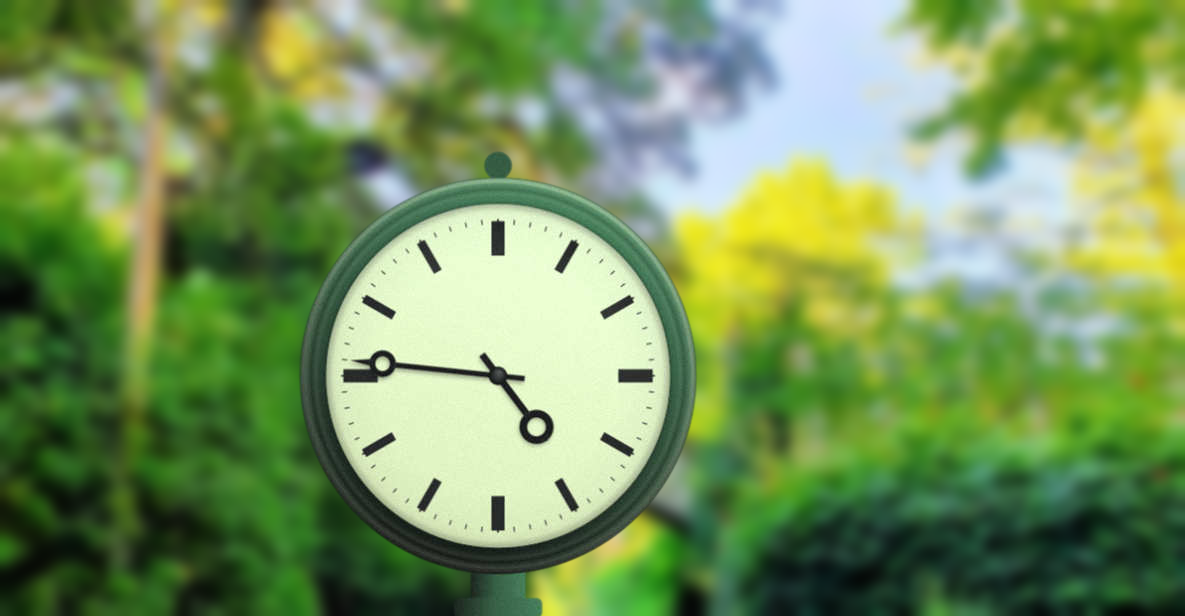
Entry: 4 h 46 min
